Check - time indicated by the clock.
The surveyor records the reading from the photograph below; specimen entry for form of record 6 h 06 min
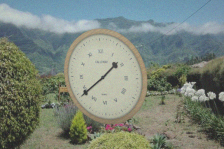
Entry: 1 h 39 min
